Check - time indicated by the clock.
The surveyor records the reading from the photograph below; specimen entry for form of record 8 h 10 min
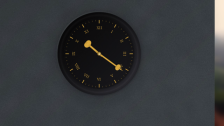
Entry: 10 h 21 min
